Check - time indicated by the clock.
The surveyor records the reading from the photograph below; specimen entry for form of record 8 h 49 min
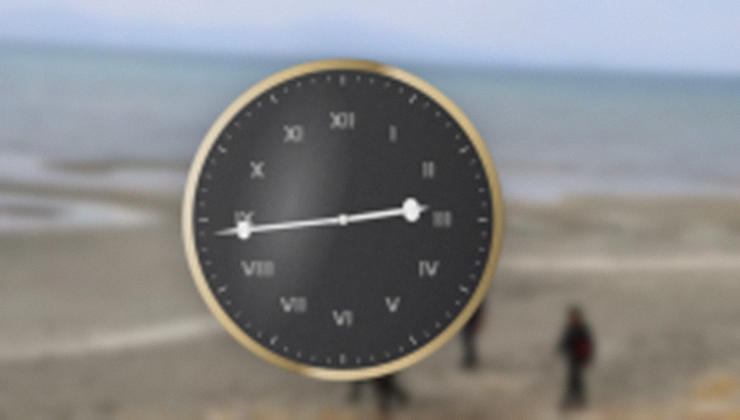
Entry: 2 h 44 min
